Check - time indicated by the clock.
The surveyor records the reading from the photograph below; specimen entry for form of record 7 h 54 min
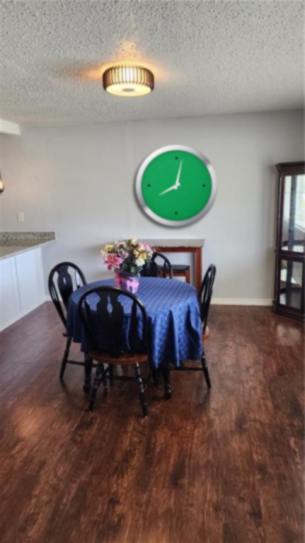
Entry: 8 h 02 min
